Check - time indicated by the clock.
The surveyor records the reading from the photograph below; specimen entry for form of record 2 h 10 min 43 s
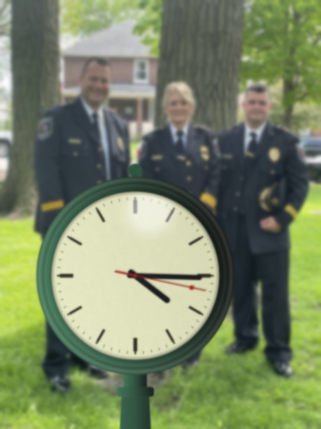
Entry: 4 h 15 min 17 s
